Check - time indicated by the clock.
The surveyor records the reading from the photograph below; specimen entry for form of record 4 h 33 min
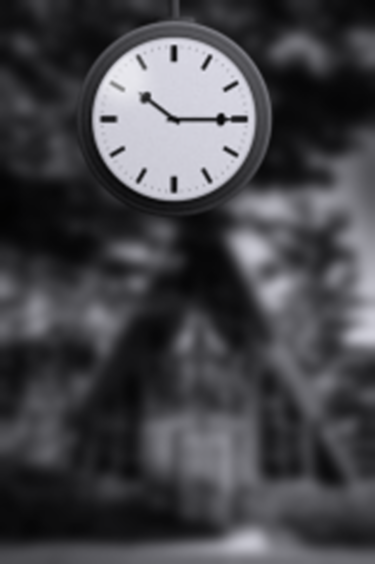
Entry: 10 h 15 min
